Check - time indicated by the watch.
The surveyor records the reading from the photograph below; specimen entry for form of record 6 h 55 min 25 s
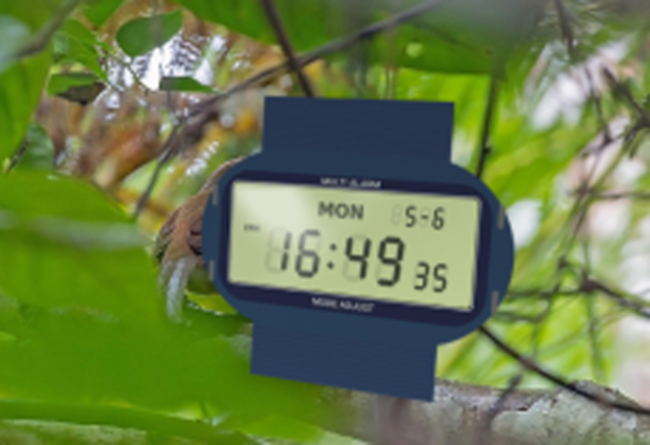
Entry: 16 h 49 min 35 s
